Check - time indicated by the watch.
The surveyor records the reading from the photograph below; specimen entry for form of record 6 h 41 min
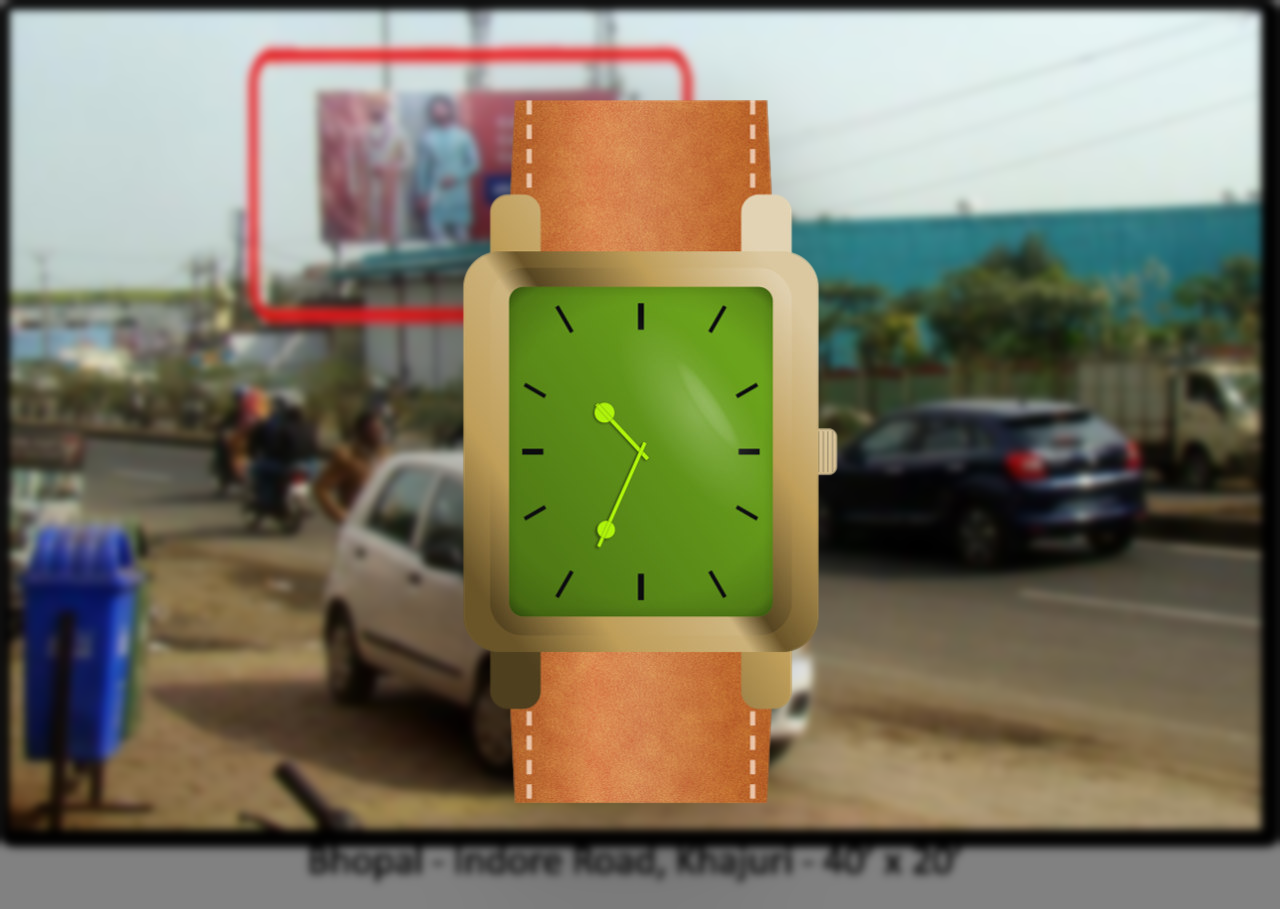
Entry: 10 h 34 min
